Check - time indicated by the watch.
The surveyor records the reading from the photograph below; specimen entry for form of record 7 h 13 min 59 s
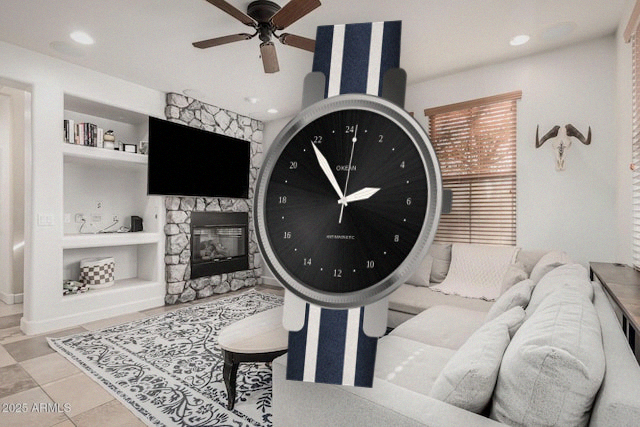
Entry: 4 h 54 min 01 s
